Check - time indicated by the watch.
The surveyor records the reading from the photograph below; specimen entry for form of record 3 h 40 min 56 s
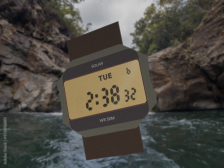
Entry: 2 h 38 min 32 s
